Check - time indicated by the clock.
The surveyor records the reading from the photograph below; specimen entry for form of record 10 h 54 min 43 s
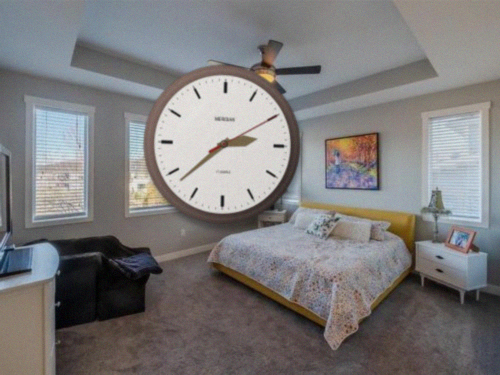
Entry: 2 h 38 min 10 s
